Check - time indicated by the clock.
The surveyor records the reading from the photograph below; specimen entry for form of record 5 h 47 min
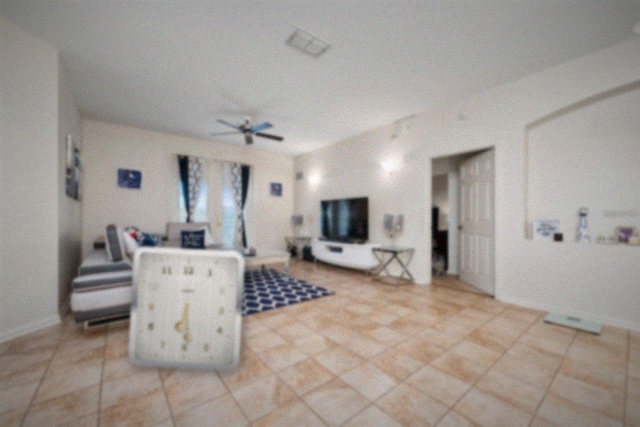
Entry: 6 h 29 min
